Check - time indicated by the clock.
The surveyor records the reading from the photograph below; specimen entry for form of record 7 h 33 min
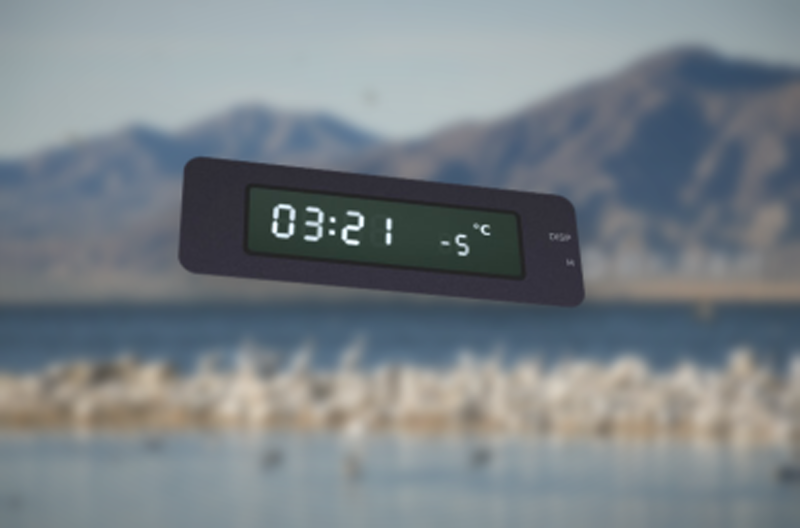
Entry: 3 h 21 min
